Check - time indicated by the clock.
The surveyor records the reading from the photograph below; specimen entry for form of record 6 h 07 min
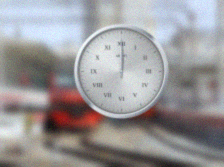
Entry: 12 h 00 min
